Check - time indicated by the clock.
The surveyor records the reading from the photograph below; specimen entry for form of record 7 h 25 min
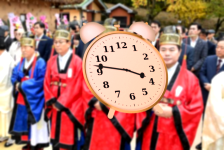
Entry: 3 h 47 min
